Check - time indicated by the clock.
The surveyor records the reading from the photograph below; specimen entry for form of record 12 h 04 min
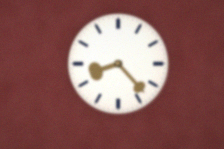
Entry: 8 h 23 min
